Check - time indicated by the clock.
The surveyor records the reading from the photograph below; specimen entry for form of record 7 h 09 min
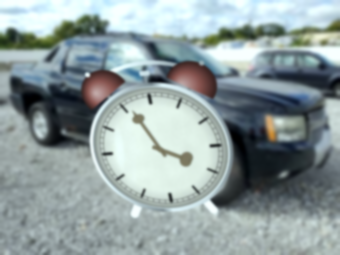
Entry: 3 h 56 min
